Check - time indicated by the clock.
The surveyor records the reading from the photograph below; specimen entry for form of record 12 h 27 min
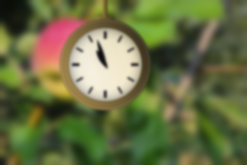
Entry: 10 h 57 min
